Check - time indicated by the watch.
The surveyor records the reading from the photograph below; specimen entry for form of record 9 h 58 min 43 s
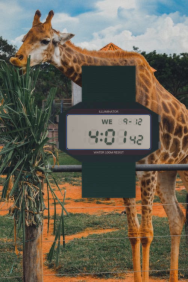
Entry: 4 h 01 min 42 s
